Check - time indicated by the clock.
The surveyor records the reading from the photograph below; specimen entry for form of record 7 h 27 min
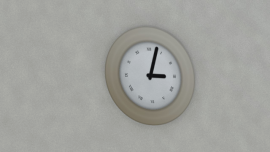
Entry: 3 h 03 min
